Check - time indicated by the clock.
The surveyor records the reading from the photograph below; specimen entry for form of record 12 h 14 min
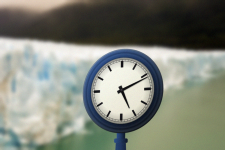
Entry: 5 h 11 min
